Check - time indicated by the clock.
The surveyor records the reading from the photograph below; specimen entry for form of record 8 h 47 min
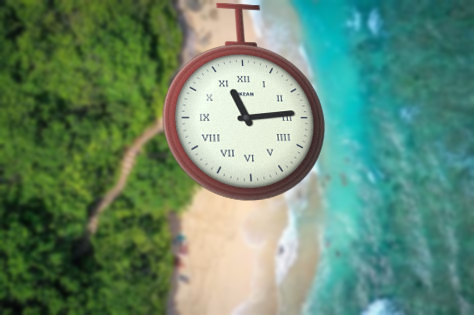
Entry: 11 h 14 min
